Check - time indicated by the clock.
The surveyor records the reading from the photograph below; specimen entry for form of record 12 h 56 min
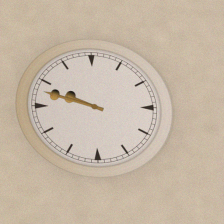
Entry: 9 h 48 min
